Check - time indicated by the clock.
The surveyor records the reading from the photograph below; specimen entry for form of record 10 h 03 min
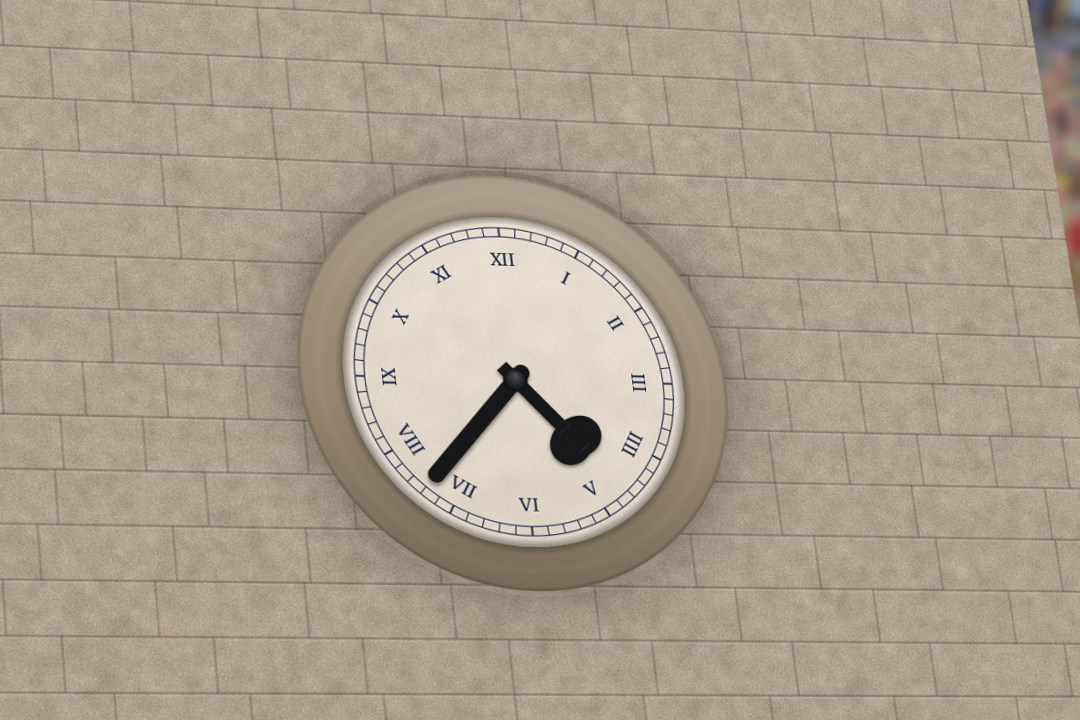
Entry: 4 h 37 min
